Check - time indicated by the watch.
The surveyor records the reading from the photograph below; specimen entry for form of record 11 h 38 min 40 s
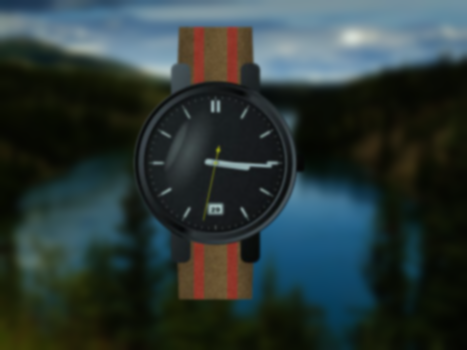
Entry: 3 h 15 min 32 s
